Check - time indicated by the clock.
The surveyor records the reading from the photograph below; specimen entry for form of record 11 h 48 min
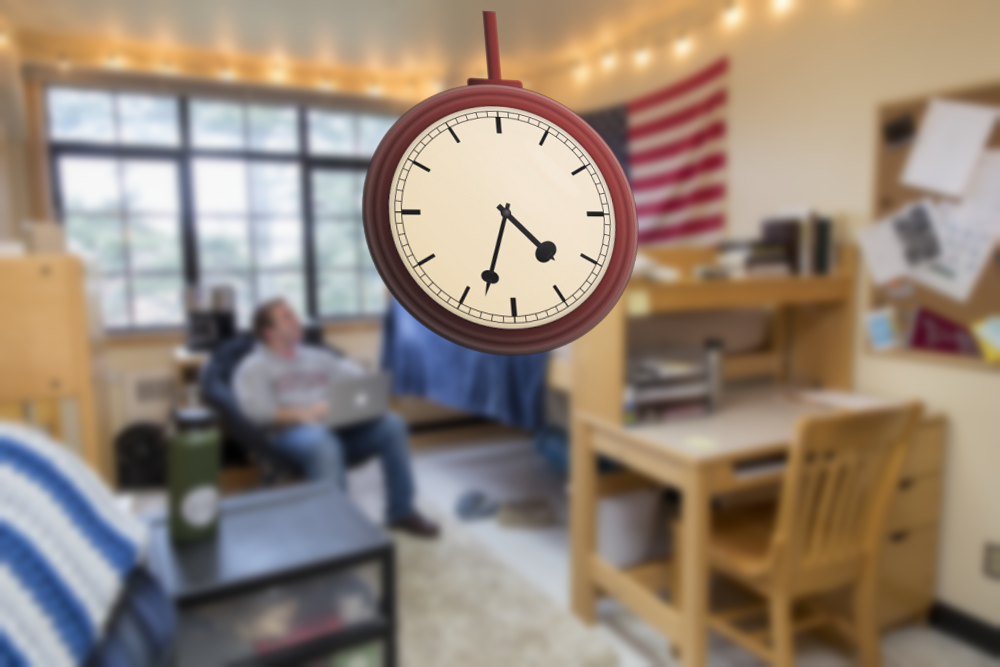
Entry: 4 h 33 min
